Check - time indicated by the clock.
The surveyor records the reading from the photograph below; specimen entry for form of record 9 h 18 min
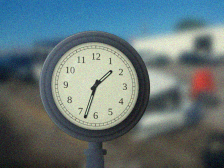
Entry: 1 h 33 min
